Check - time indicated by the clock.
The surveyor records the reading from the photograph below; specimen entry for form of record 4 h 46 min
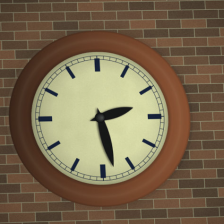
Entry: 2 h 28 min
